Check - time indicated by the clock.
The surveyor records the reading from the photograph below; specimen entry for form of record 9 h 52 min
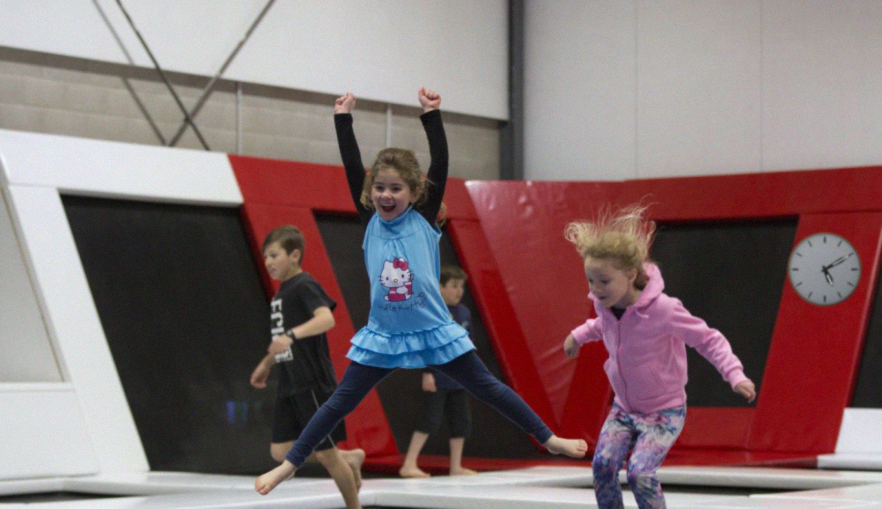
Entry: 5 h 10 min
